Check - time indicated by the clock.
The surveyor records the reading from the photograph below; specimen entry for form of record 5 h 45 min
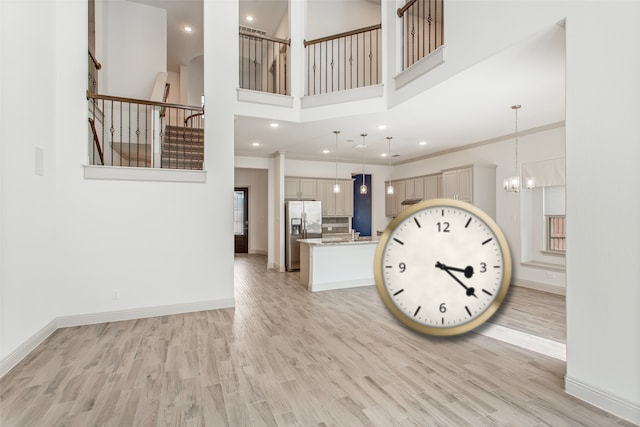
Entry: 3 h 22 min
